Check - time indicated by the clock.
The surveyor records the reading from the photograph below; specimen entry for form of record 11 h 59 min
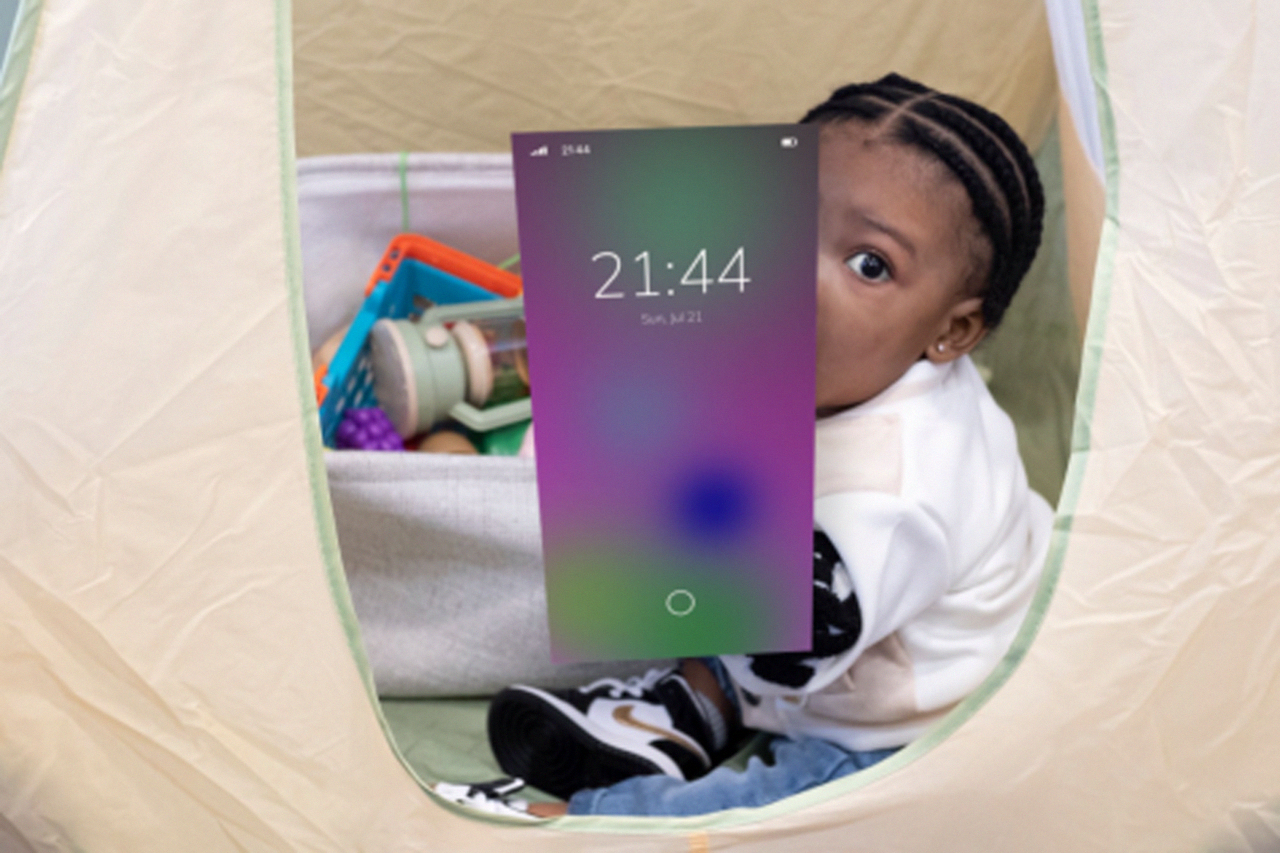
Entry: 21 h 44 min
